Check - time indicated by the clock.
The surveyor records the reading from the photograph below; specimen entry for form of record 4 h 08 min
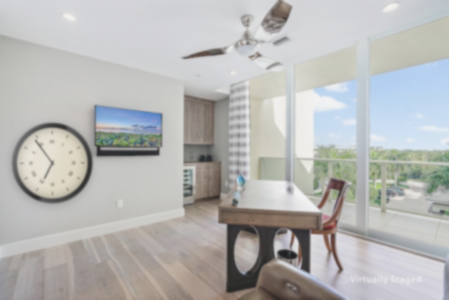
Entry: 6 h 54 min
